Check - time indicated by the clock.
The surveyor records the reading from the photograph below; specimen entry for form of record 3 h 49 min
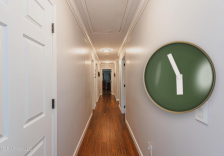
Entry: 5 h 56 min
